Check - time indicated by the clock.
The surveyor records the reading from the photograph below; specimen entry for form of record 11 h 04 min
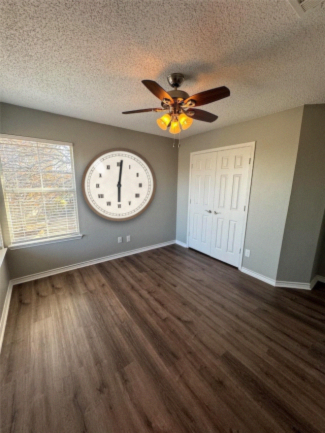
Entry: 6 h 01 min
